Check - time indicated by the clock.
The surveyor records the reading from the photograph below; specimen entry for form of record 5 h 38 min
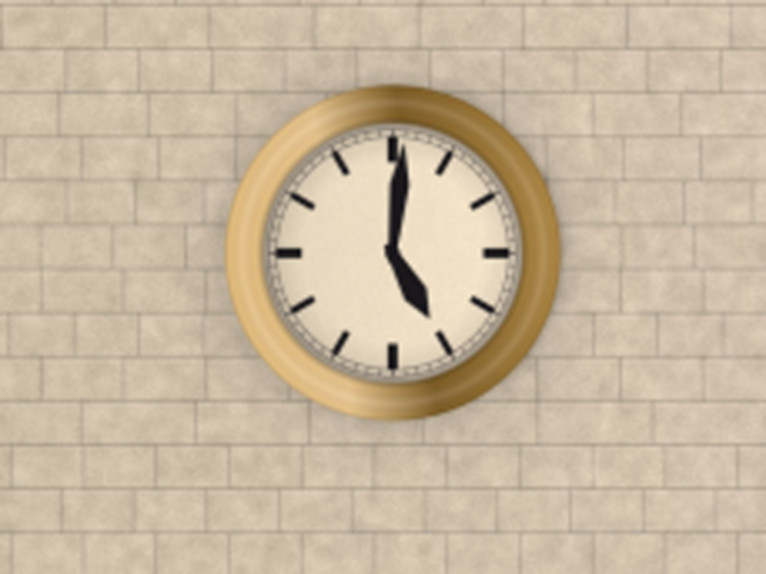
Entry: 5 h 01 min
